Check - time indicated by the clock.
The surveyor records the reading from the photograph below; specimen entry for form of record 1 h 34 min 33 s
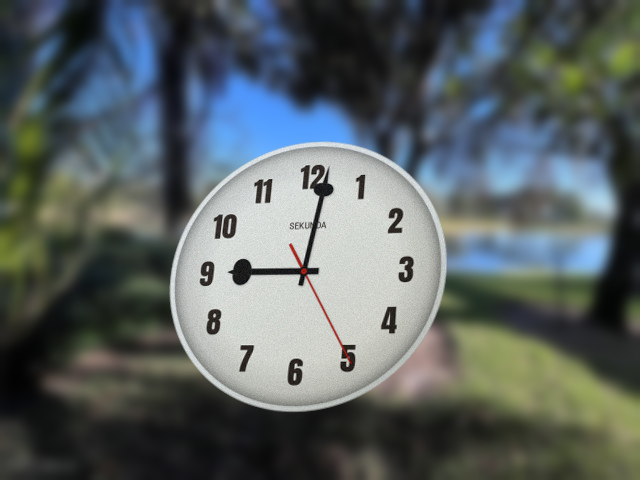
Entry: 9 h 01 min 25 s
